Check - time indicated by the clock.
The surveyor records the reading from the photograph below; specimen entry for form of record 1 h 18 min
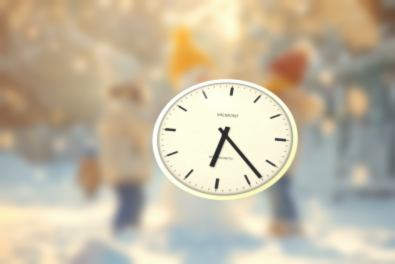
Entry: 6 h 23 min
